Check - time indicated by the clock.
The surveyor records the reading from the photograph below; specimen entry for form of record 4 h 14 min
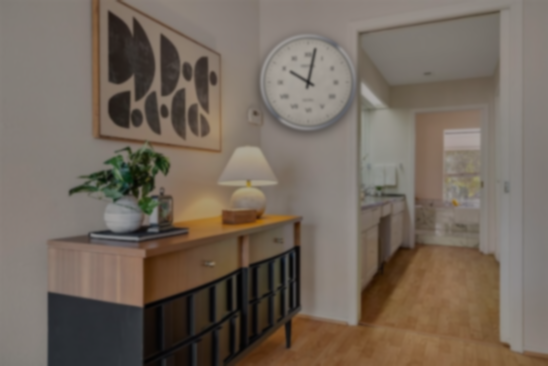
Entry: 10 h 02 min
